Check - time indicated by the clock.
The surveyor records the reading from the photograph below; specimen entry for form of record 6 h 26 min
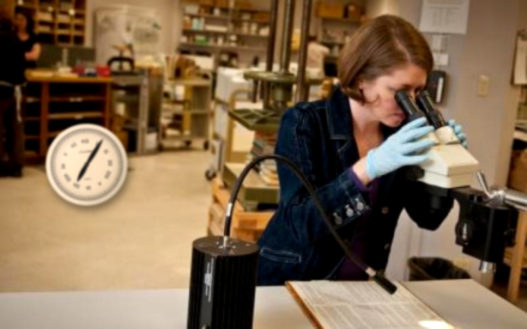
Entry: 7 h 06 min
